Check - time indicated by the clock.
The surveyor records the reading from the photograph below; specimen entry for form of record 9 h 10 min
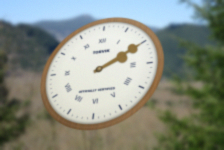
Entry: 2 h 10 min
